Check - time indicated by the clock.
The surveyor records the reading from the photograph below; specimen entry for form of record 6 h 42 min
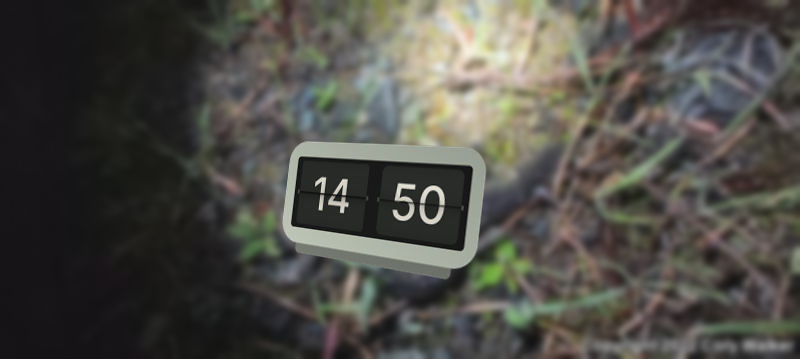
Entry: 14 h 50 min
